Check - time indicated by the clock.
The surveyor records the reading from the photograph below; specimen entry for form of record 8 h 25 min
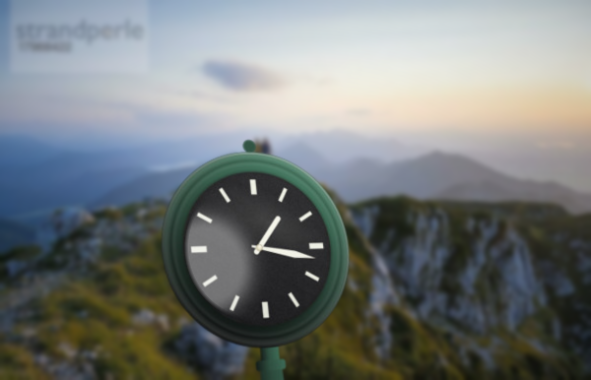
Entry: 1 h 17 min
